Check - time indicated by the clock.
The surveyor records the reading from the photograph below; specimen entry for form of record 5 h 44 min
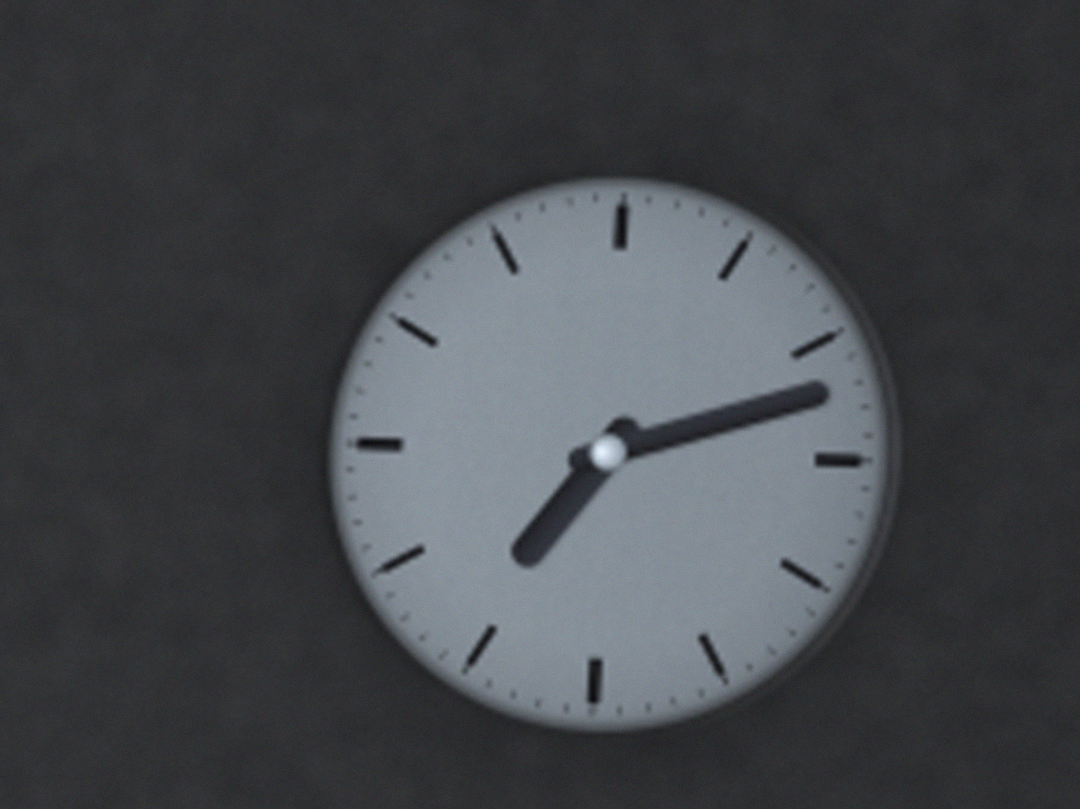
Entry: 7 h 12 min
